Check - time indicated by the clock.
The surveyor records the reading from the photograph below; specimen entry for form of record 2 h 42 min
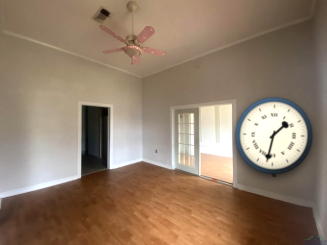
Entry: 1 h 32 min
